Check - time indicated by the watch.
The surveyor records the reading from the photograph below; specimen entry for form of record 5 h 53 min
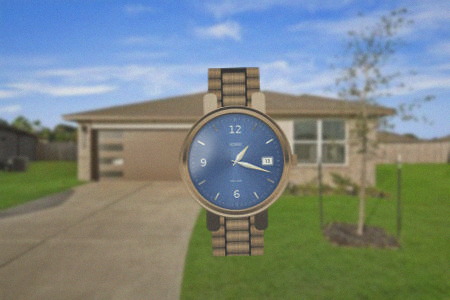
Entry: 1 h 18 min
